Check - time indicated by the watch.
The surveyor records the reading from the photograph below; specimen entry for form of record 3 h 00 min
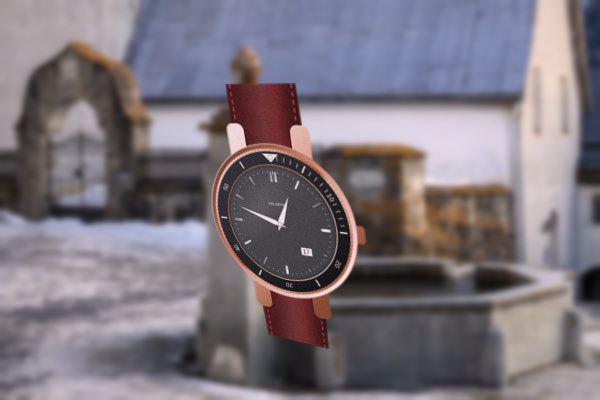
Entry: 12 h 48 min
